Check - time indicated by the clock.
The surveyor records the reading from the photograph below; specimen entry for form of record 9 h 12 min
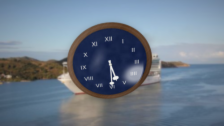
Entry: 5 h 30 min
